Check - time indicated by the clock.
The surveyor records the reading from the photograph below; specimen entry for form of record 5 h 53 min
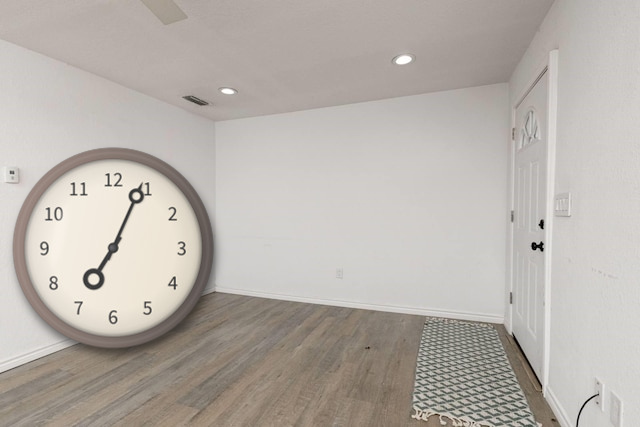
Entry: 7 h 04 min
